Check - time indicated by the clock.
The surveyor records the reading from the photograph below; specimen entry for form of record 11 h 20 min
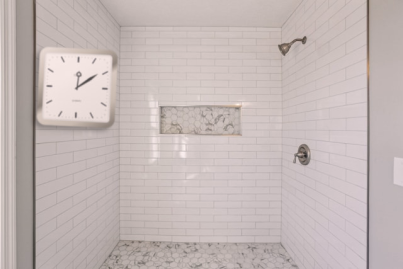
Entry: 12 h 09 min
